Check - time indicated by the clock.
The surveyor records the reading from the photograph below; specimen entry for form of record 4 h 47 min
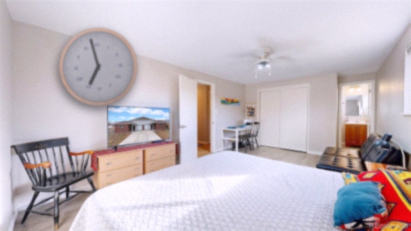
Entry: 6 h 58 min
